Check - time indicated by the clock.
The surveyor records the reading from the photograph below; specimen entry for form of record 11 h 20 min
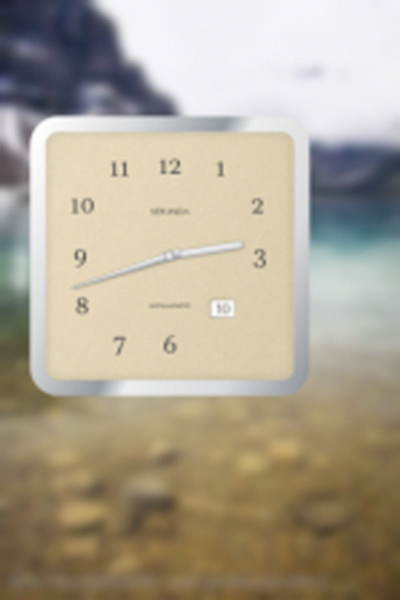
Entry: 2 h 42 min
